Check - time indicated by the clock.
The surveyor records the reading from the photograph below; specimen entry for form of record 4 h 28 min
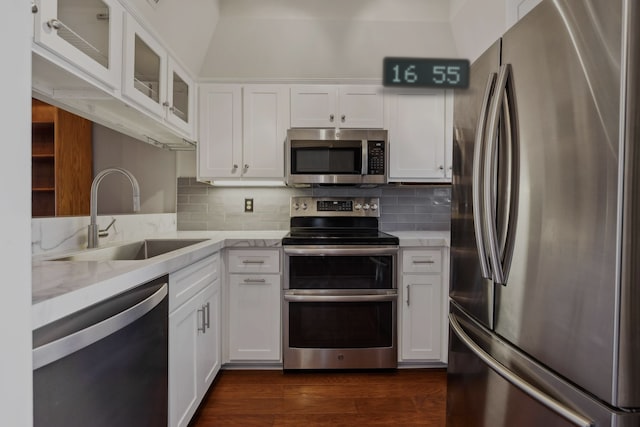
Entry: 16 h 55 min
